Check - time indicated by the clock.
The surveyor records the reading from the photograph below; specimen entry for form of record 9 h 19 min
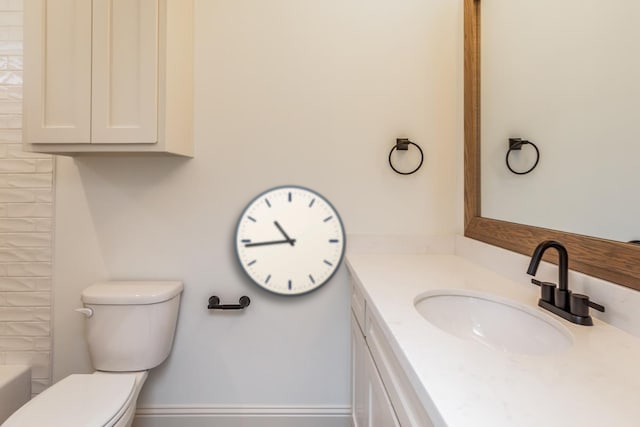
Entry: 10 h 44 min
